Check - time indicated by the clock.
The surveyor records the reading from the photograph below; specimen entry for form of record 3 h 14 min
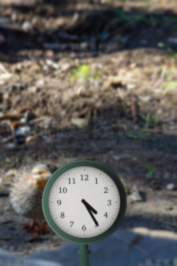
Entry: 4 h 25 min
